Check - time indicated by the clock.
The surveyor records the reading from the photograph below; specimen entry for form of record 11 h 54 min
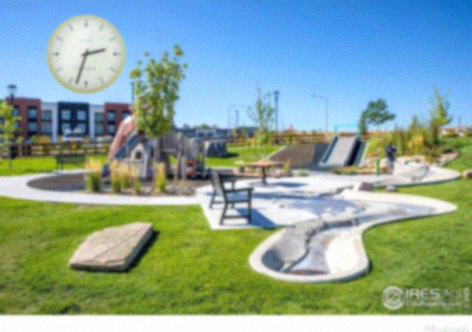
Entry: 2 h 33 min
